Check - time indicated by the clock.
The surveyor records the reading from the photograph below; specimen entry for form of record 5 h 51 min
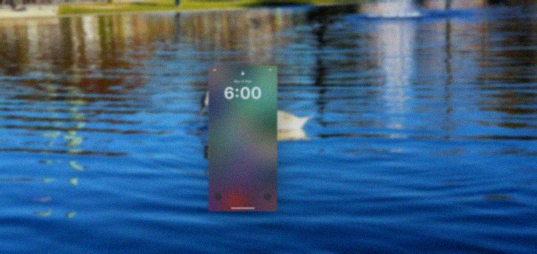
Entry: 6 h 00 min
